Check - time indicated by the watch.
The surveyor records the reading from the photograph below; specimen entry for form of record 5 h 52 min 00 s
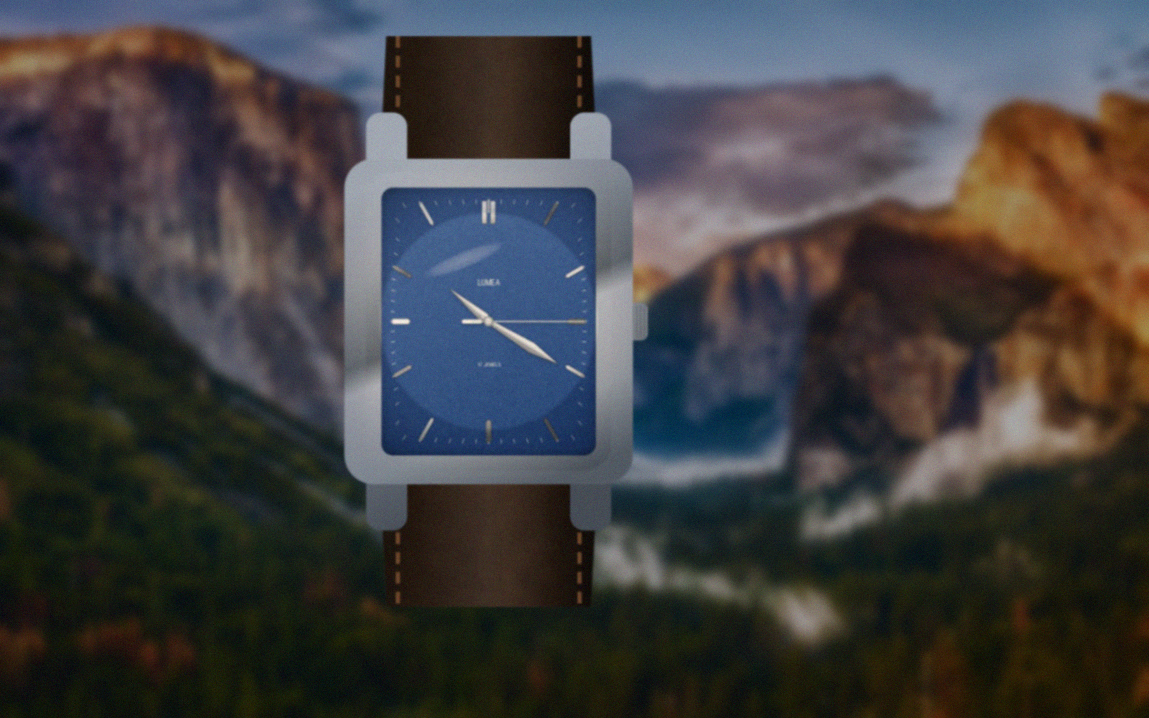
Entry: 10 h 20 min 15 s
